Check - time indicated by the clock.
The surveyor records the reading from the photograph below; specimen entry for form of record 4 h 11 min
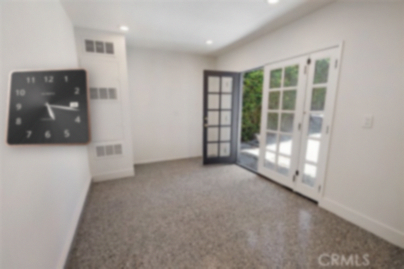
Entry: 5 h 17 min
